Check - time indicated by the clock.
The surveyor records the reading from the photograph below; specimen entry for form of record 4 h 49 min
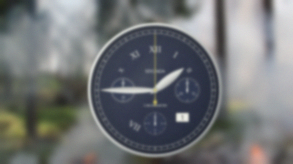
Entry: 1 h 45 min
